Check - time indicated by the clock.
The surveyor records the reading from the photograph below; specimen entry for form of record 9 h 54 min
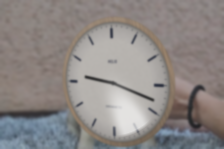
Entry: 9 h 18 min
